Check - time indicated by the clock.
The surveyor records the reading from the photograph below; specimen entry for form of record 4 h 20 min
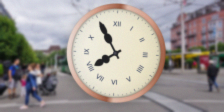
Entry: 7 h 55 min
